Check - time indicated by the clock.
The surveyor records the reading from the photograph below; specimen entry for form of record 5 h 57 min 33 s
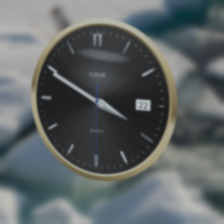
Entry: 3 h 49 min 30 s
